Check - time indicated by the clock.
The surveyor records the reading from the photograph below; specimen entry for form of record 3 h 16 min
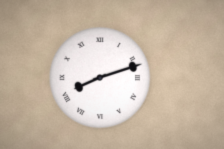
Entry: 8 h 12 min
